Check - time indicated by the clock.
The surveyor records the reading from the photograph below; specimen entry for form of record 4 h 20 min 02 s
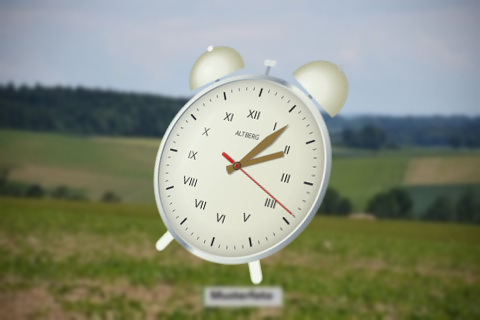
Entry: 2 h 06 min 19 s
